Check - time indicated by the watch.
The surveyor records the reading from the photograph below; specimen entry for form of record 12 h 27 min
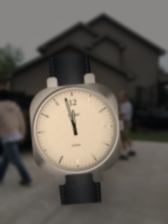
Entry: 11 h 58 min
